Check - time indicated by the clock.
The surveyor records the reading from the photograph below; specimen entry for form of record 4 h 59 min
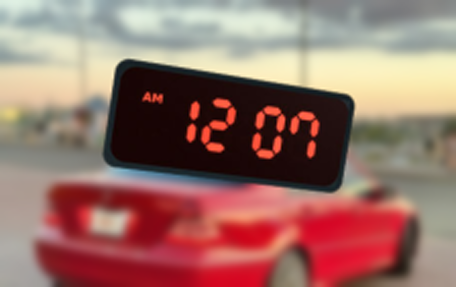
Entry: 12 h 07 min
